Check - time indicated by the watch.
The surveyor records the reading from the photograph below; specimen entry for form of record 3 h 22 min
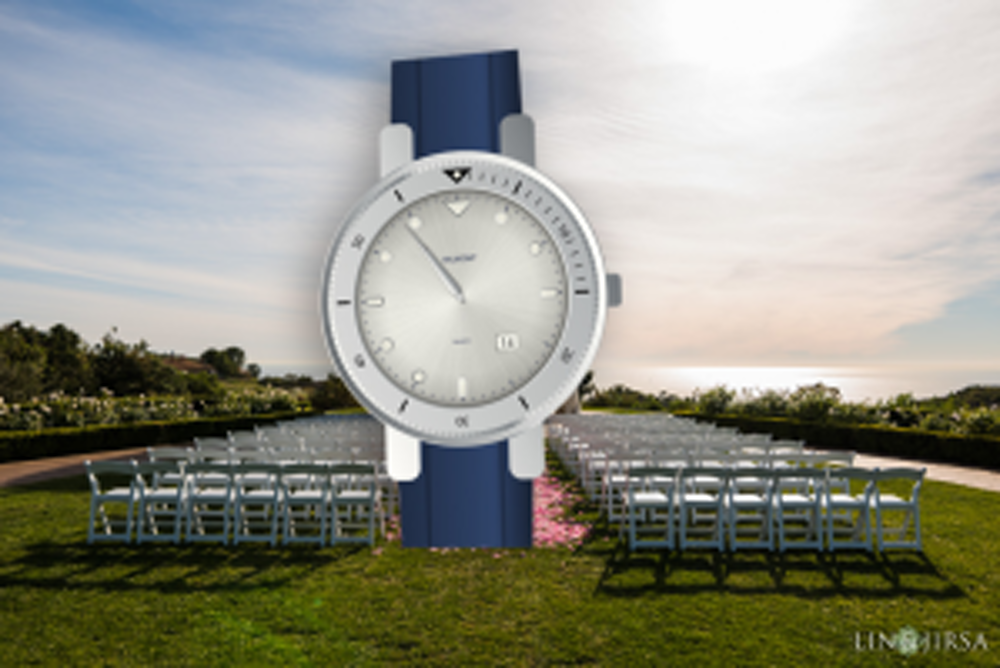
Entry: 10 h 54 min
